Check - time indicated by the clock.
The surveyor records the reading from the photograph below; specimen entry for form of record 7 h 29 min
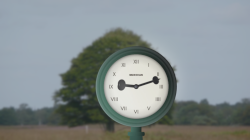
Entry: 9 h 12 min
